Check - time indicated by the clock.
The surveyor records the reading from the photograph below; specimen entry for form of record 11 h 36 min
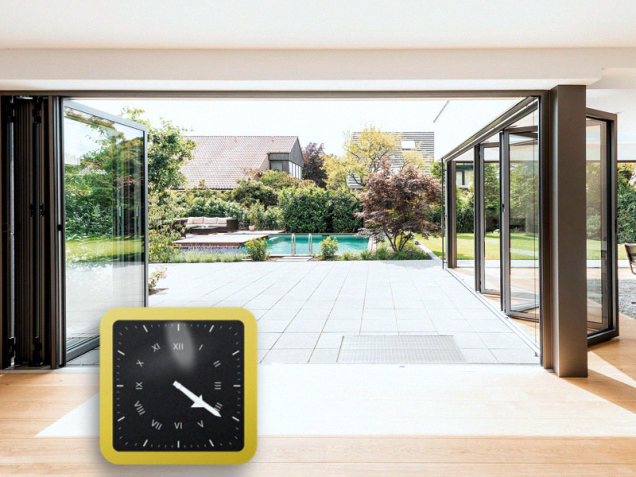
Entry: 4 h 21 min
